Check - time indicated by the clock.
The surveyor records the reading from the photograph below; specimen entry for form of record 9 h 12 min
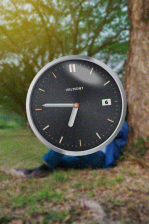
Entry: 6 h 46 min
